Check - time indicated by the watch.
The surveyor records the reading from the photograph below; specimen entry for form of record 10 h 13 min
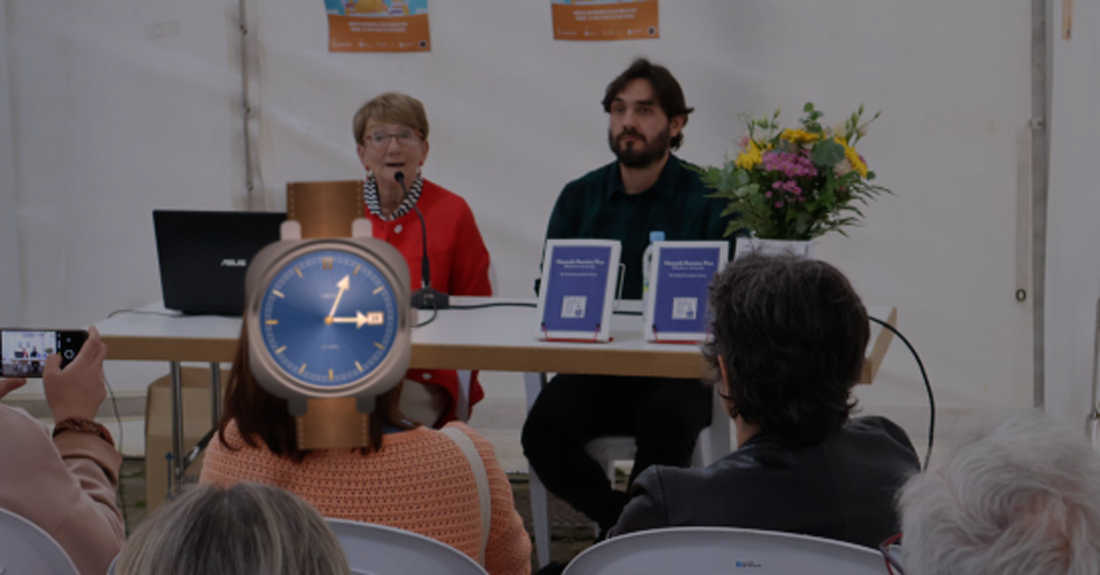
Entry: 3 h 04 min
